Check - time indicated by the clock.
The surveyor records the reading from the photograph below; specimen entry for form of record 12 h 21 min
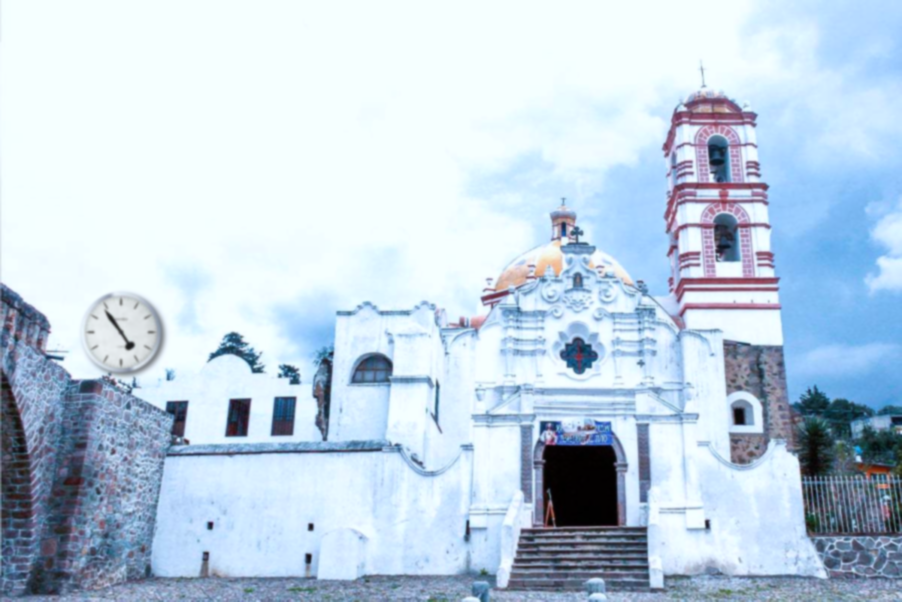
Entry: 4 h 54 min
